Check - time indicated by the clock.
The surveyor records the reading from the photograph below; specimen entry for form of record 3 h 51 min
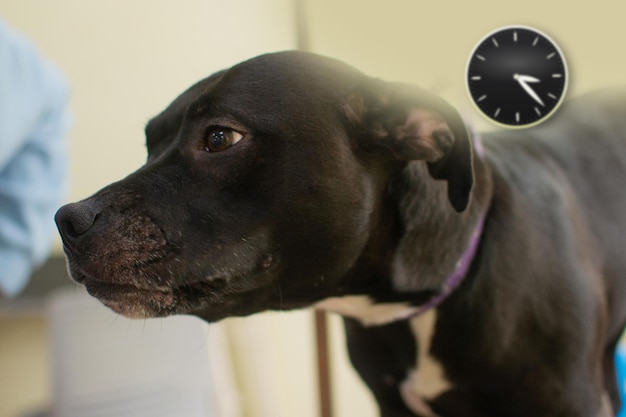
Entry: 3 h 23 min
